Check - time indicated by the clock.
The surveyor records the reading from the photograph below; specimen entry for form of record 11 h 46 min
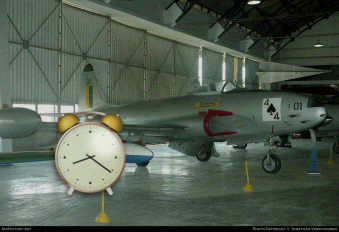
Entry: 8 h 21 min
